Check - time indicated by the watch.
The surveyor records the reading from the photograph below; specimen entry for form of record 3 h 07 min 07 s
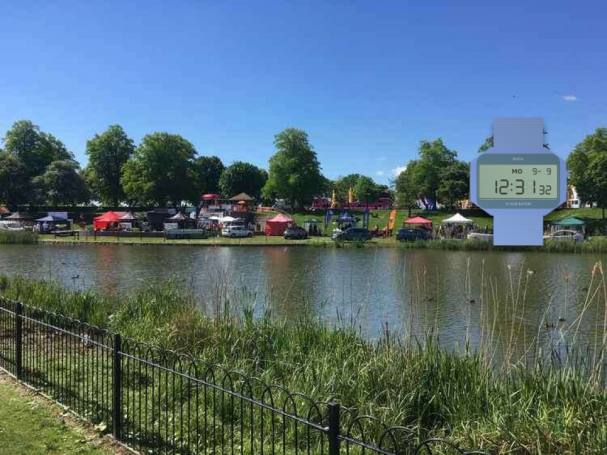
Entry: 12 h 31 min 32 s
